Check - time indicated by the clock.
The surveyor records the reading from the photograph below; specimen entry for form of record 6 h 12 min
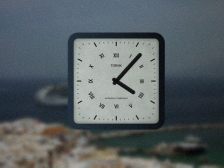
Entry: 4 h 07 min
